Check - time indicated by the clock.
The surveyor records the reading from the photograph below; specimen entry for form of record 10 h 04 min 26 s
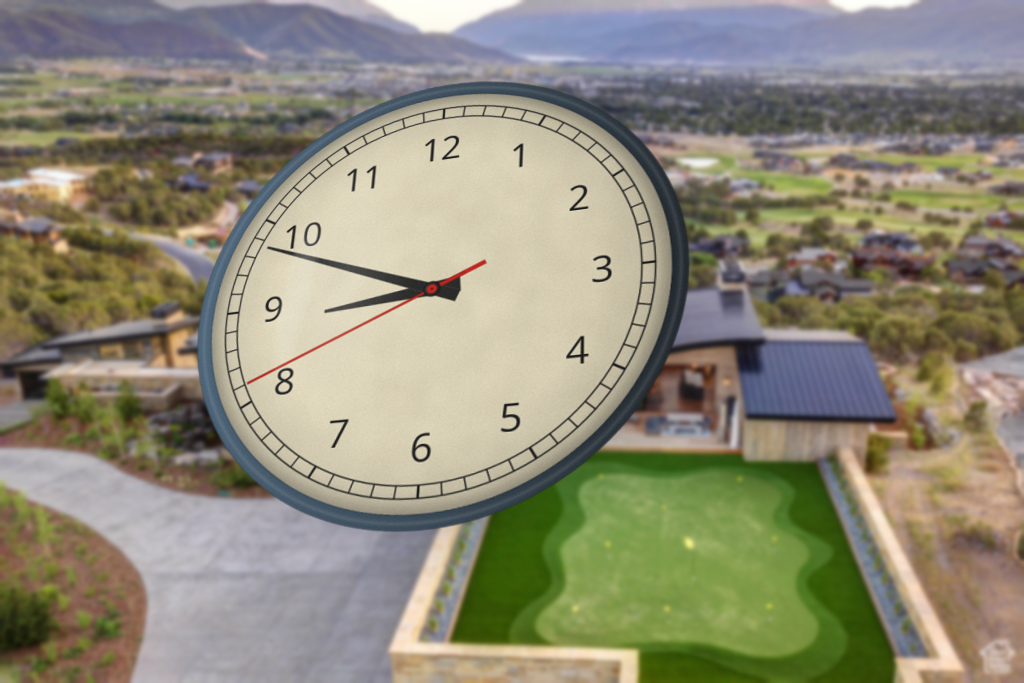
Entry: 8 h 48 min 41 s
